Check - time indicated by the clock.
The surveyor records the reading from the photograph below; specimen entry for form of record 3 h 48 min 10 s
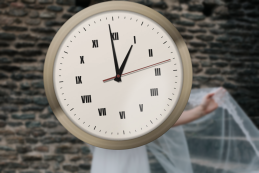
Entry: 12 h 59 min 13 s
